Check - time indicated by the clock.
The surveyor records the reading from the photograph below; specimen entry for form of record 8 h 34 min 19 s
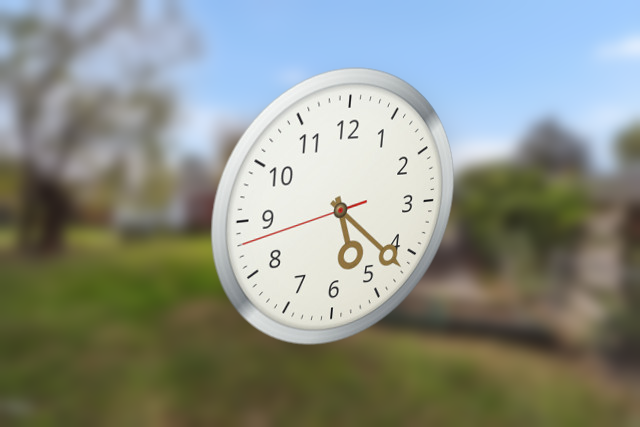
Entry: 5 h 21 min 43 s
